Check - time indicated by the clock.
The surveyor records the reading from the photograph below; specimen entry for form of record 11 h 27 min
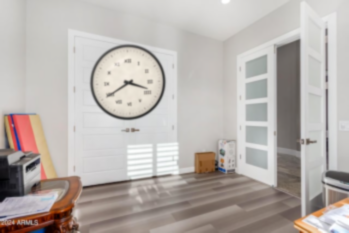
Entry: 3 h 40 min
